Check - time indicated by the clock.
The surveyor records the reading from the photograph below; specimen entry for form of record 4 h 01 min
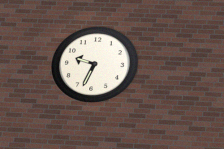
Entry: 9 h 33 min
